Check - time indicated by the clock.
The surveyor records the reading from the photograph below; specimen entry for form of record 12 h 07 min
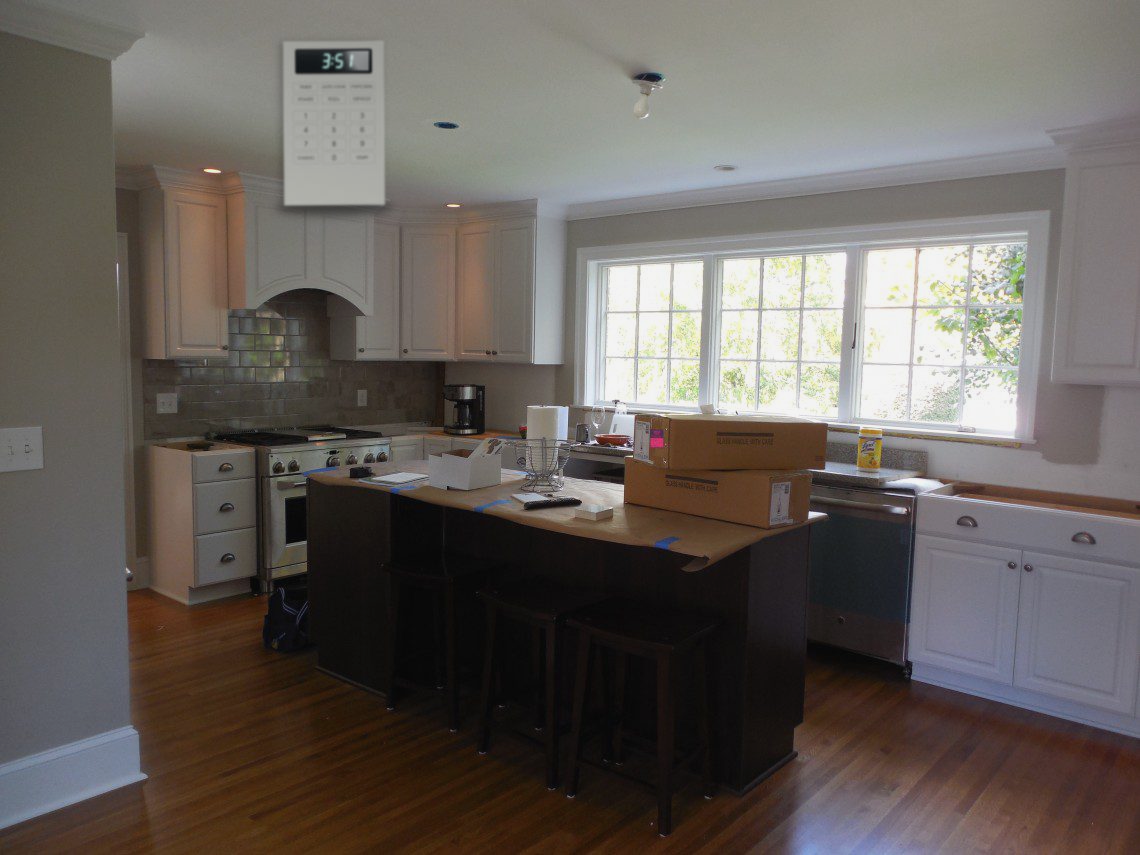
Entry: 3 h 51 min
